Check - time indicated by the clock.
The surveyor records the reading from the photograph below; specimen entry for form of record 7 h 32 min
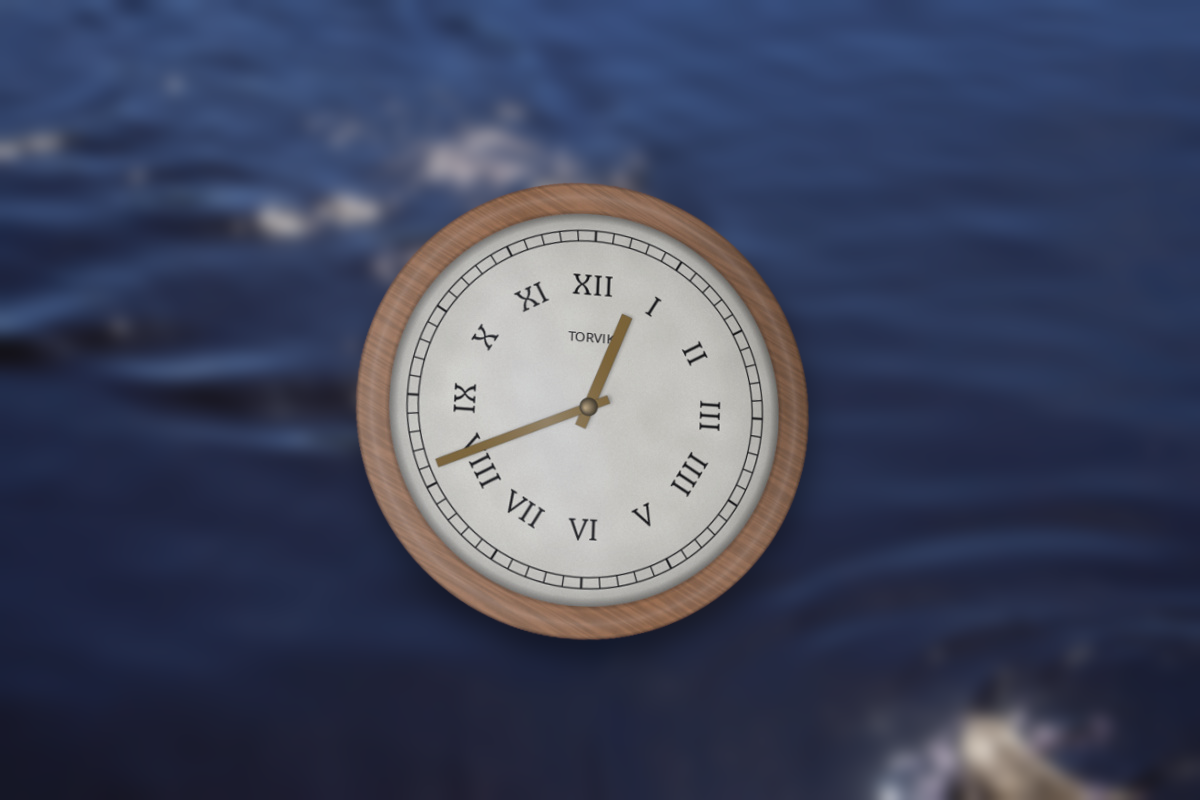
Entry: 12 h 41 min
